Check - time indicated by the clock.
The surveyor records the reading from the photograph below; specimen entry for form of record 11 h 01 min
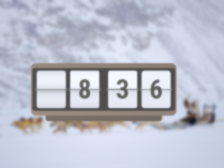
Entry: 8 h 36 min
